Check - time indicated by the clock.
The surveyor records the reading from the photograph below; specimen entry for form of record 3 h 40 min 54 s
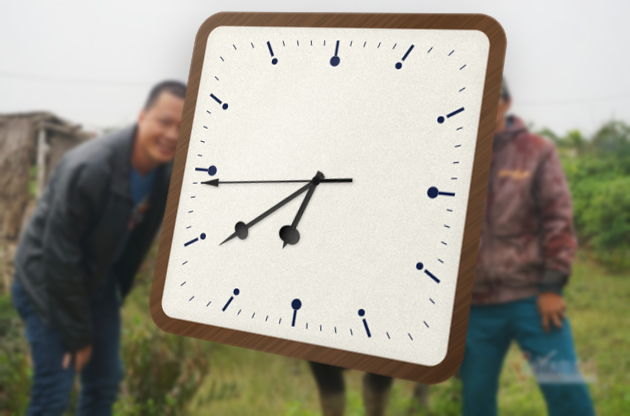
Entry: 6 h 38 min 44 s
